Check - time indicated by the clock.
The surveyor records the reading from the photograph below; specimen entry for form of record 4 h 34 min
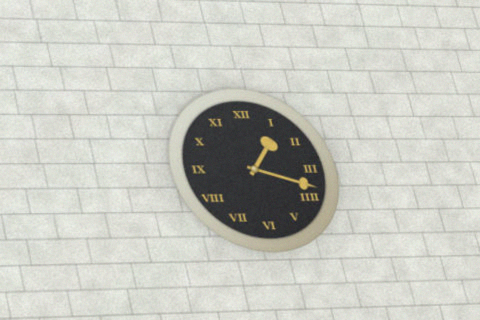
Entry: 1 h 18 min
